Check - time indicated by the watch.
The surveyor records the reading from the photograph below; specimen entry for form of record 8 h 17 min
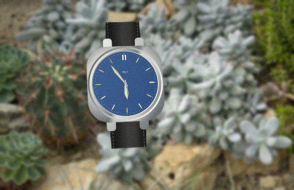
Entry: 5 h 54 min
